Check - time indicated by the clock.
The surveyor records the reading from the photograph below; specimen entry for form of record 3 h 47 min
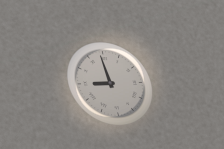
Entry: 8 h 59 min
